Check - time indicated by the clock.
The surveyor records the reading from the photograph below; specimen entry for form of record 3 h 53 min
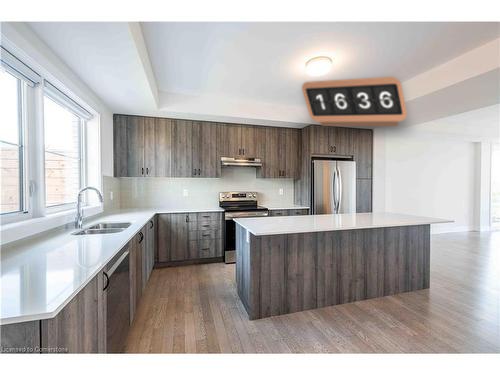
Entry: 16 h 36 min
